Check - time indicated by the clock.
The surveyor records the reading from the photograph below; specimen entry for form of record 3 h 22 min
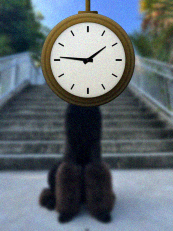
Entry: 1 h 46 min
